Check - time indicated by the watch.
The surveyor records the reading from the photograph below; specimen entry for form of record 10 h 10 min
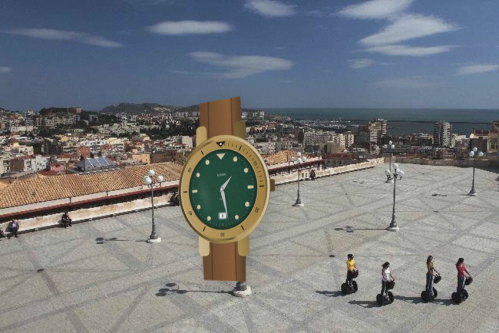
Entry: 1 h 28 min
